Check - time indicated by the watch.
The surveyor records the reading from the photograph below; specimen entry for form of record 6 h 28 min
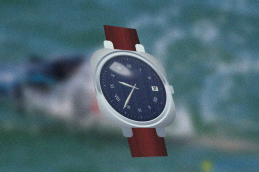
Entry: 9 h 36 min
